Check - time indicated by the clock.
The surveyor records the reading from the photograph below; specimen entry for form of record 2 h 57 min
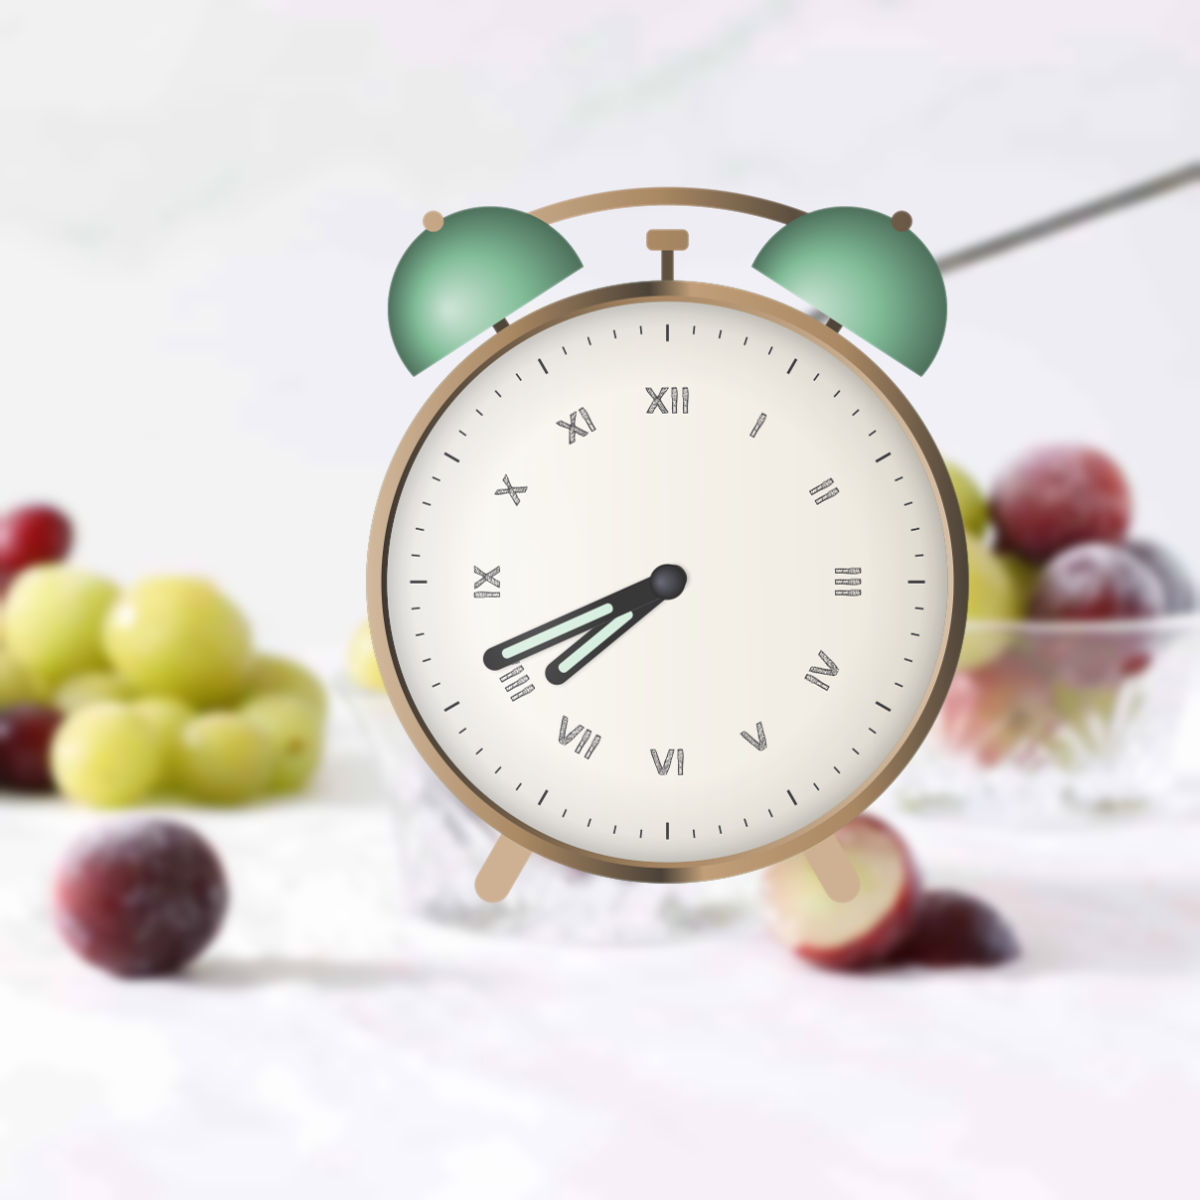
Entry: 7 h 41 min
